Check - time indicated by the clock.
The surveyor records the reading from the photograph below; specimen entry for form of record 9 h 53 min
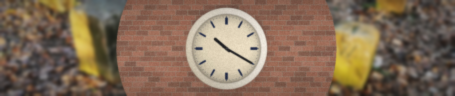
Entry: 10 h 20 min
